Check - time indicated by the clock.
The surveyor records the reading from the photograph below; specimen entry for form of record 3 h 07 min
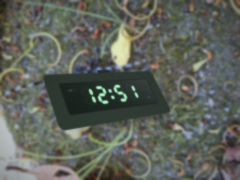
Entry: 12 h 51 min
